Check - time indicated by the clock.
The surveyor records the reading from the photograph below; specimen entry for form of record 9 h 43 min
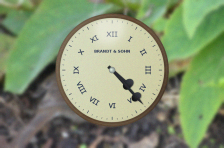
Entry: 4 h 23 min
